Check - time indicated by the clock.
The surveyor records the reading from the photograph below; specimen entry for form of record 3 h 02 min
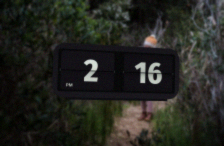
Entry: 2 h 16 min
